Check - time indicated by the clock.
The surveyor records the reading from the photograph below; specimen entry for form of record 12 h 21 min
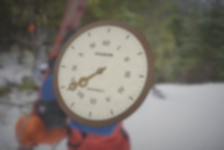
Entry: 7 h 39 min
